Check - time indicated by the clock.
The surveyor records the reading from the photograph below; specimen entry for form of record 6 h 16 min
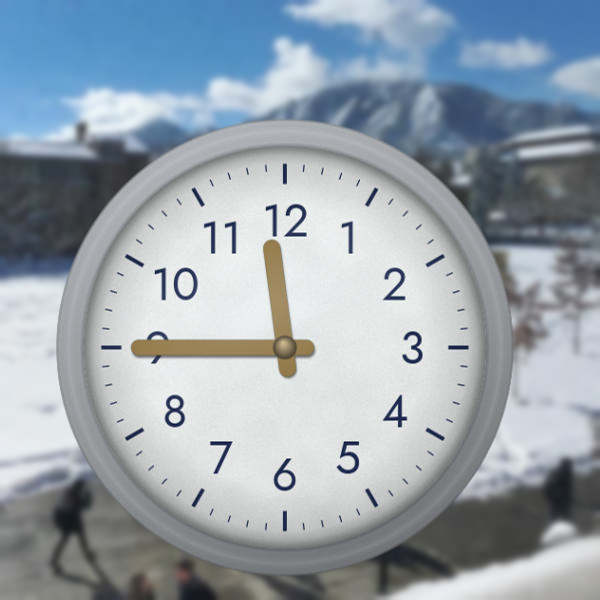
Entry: 11 h 45 min
